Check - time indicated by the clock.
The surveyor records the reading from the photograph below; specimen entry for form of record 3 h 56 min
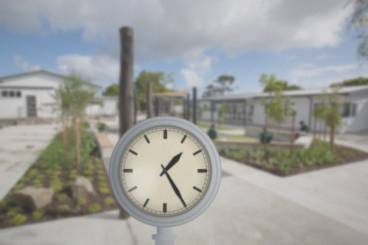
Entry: 1 h 25 min
